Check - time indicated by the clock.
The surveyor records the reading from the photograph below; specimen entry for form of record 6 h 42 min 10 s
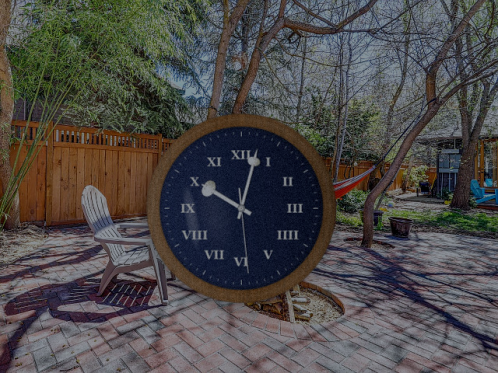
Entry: 10 h 02 min 29 s
